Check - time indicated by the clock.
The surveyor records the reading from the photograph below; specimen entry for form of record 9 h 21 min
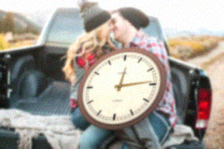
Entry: 12 h 14 min
